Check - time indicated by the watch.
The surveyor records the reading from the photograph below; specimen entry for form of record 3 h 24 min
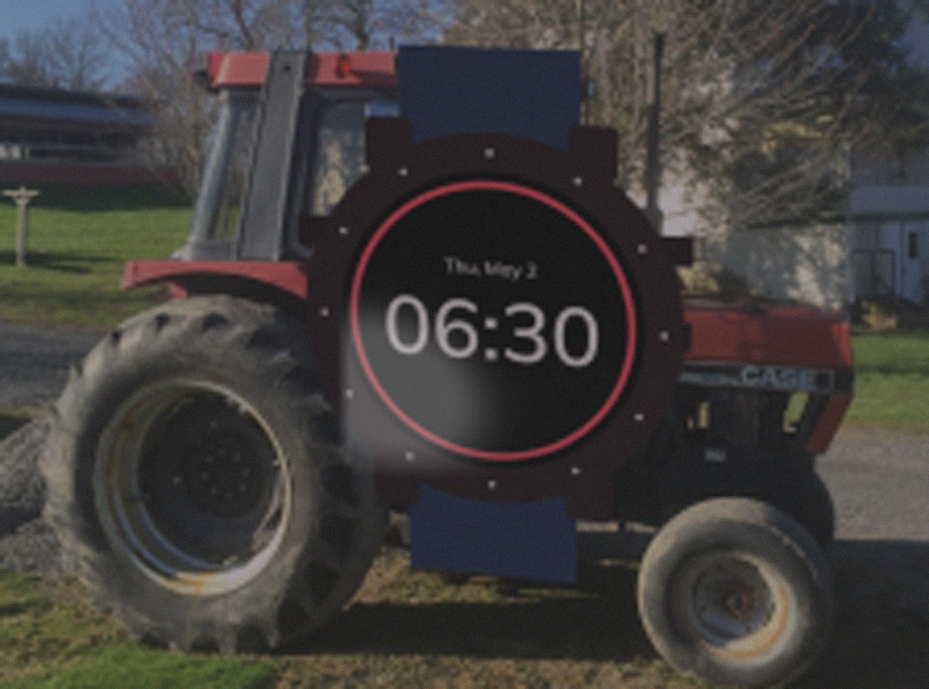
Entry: 6 h 30 min
